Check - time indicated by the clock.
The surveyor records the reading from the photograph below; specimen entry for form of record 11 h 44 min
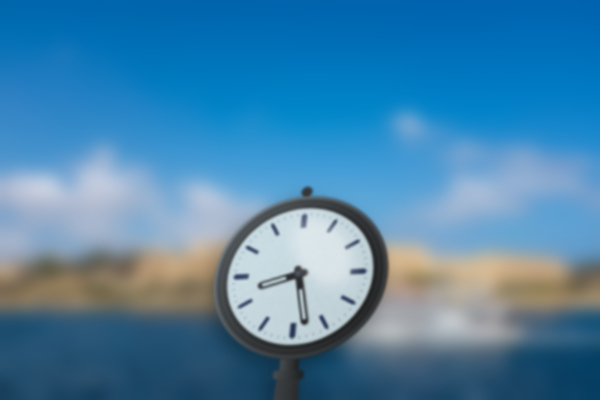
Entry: 8 h 28 min
